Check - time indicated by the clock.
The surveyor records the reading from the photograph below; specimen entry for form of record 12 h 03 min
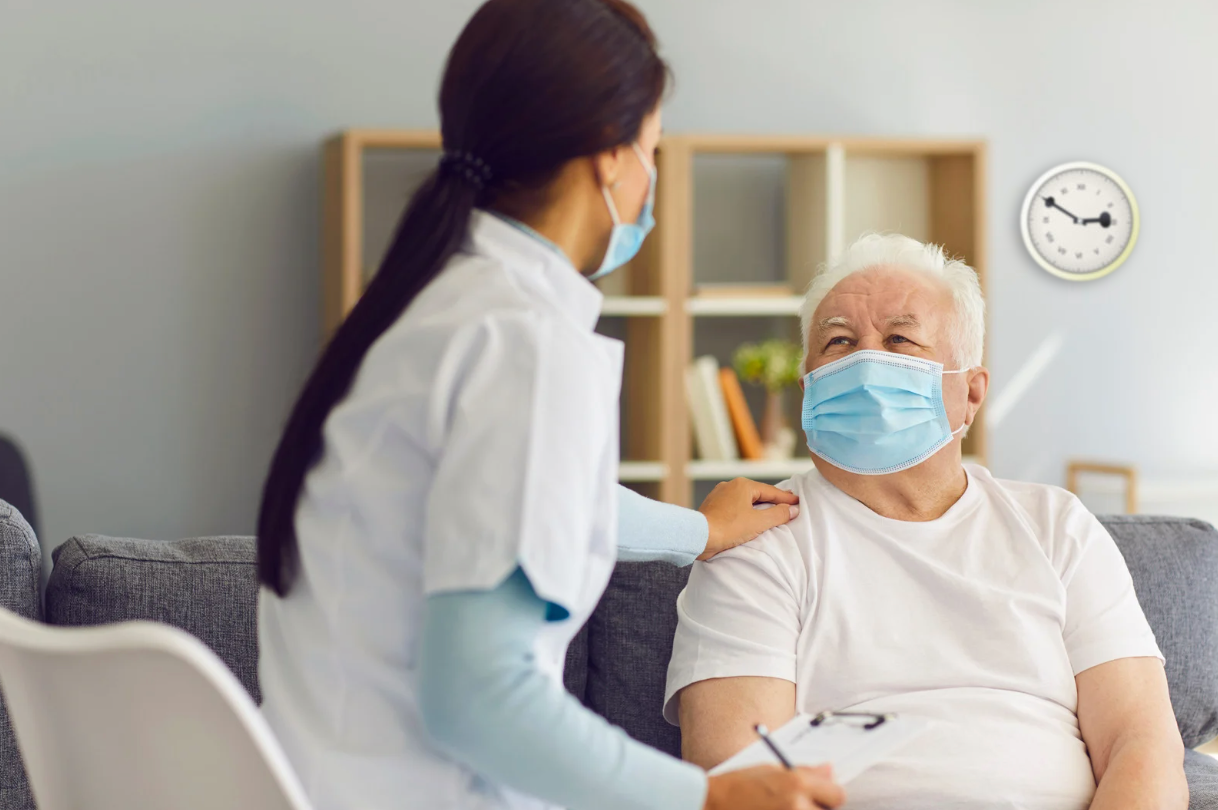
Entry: 2 h 50 min
